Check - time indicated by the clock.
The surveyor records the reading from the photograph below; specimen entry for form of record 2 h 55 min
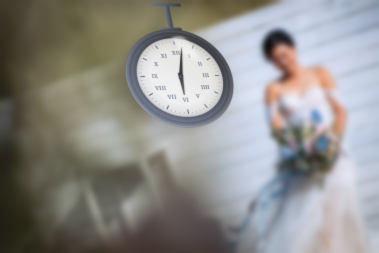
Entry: 6 h 02 min
